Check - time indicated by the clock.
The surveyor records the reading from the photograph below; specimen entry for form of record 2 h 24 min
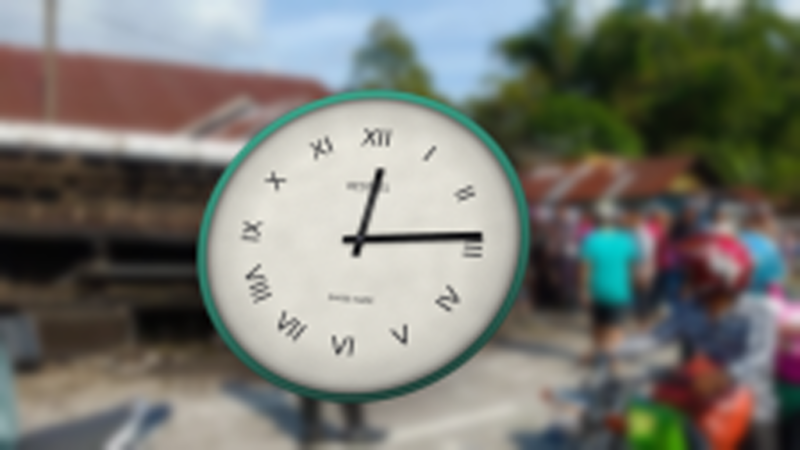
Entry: 12 h 14 min
